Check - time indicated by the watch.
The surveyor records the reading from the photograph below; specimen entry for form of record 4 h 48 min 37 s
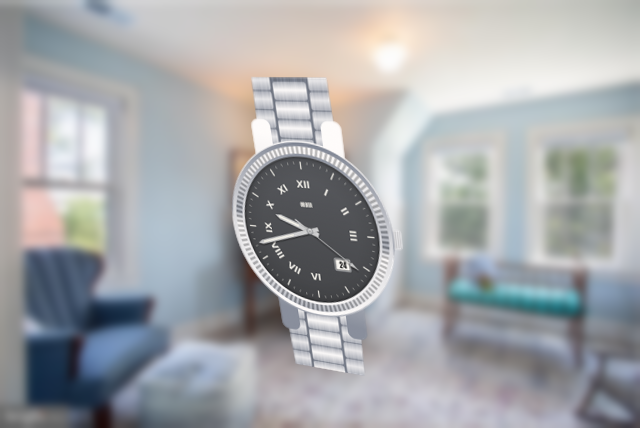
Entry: 9 h 42 min 21 s
